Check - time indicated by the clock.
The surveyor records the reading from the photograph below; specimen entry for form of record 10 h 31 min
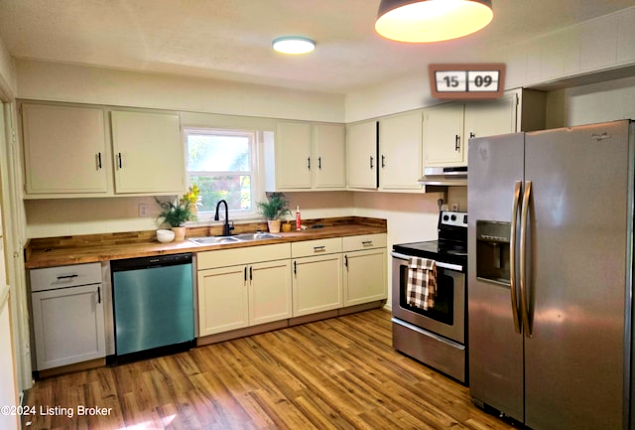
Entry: 15 h 09 min
